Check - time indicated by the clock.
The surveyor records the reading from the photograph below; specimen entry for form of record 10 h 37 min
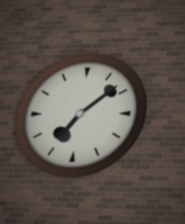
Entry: 7 h 08 min
